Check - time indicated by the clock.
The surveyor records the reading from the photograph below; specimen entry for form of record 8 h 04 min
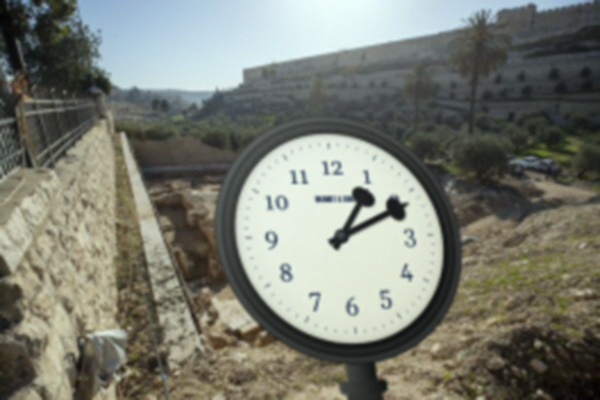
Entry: 1 h 11 min
